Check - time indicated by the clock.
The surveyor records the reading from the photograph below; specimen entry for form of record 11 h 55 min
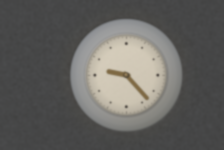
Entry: 9 h 23 min
